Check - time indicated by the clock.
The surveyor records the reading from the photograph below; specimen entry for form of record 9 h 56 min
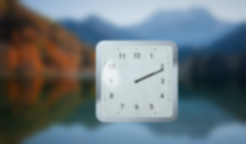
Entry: 2 h 11 min
